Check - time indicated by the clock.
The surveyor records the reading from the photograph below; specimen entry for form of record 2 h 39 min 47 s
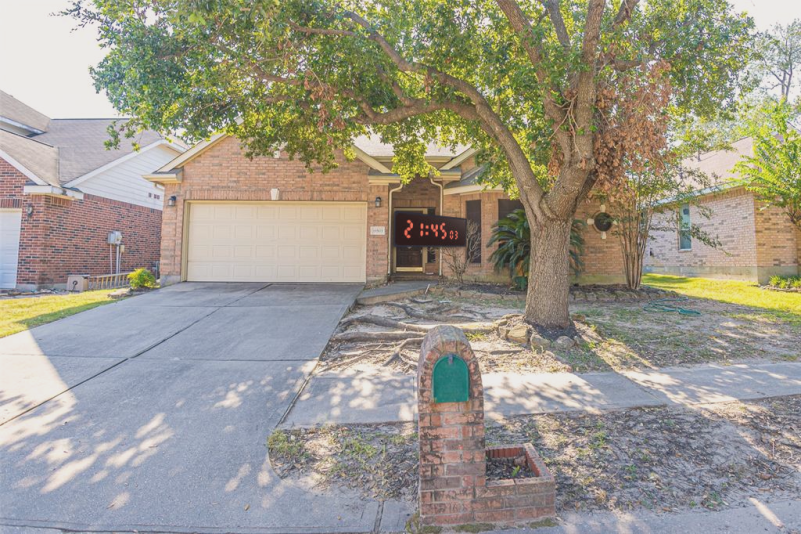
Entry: 21 h 45 min 03 s
